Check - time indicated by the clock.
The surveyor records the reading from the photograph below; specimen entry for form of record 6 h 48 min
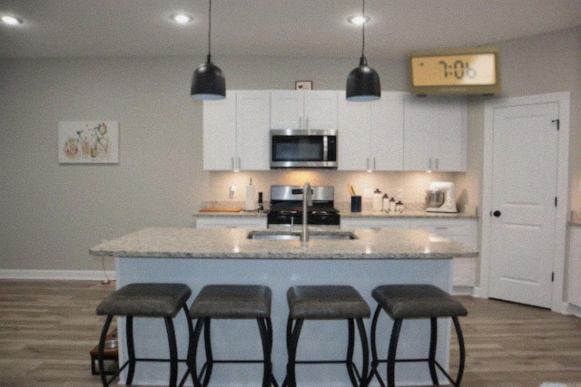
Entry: 7 h 06 min
